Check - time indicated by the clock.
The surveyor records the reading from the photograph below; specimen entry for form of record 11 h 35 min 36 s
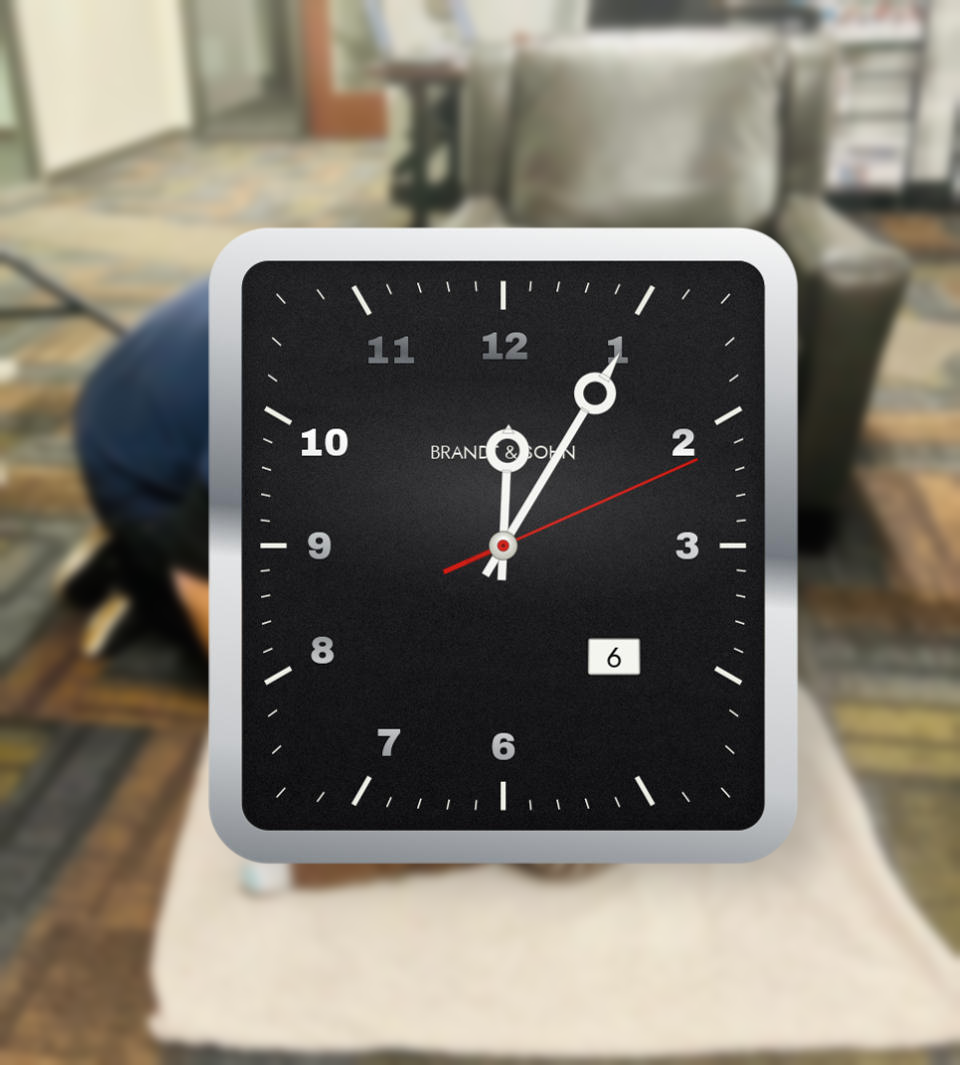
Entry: 12 h 05 min 11 s
